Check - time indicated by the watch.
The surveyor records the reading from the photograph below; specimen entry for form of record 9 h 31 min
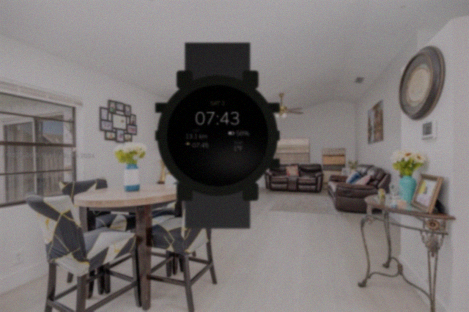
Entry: 7 h 43 min
